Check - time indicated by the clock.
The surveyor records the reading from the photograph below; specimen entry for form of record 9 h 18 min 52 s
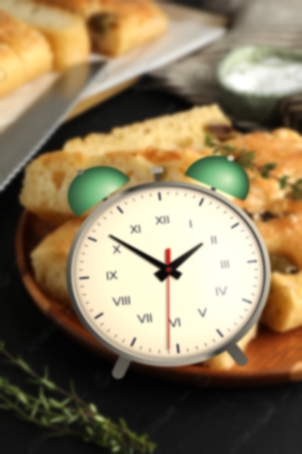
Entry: 1 h 51 min 31 s
